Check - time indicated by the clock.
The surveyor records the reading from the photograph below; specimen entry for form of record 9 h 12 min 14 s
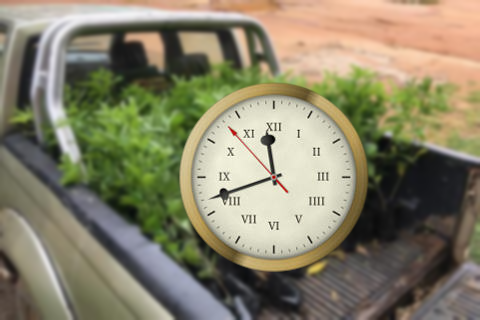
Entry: 11 h 41 min 53 s
